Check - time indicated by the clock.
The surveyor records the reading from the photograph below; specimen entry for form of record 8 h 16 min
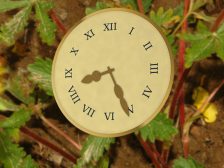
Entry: 8 h 26 min
